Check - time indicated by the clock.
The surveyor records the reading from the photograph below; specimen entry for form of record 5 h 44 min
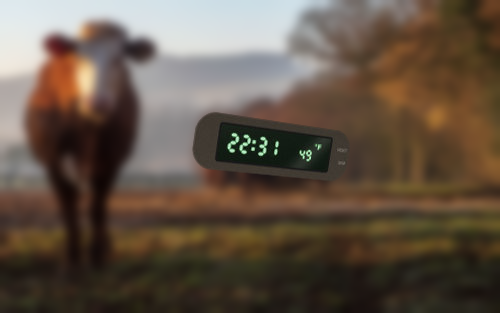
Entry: 22 h 31 min
